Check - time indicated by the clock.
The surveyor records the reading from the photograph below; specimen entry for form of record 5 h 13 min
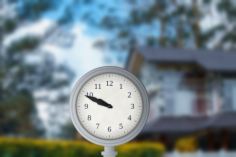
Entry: 9 h 49 min
